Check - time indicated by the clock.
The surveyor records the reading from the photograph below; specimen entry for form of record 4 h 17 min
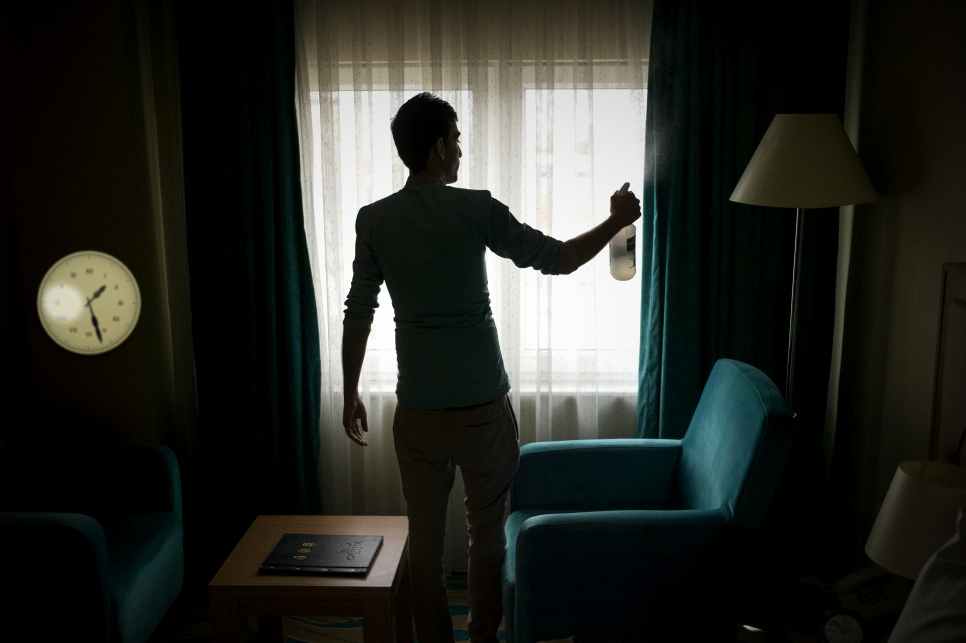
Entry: 1 h 27 min
